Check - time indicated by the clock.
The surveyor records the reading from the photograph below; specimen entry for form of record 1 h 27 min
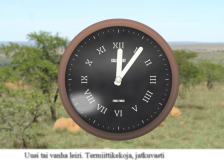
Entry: 12 h 06 min
